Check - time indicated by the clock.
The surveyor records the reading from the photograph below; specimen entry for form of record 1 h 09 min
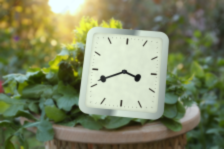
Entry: 3 h 41 min
